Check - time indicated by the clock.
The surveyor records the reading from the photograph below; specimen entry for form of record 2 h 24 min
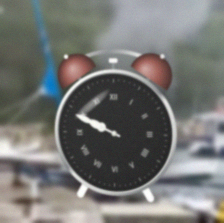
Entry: 9 h 49 min
